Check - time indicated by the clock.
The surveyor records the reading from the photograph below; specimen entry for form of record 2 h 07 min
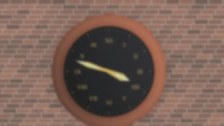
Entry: 3 h 48 min
